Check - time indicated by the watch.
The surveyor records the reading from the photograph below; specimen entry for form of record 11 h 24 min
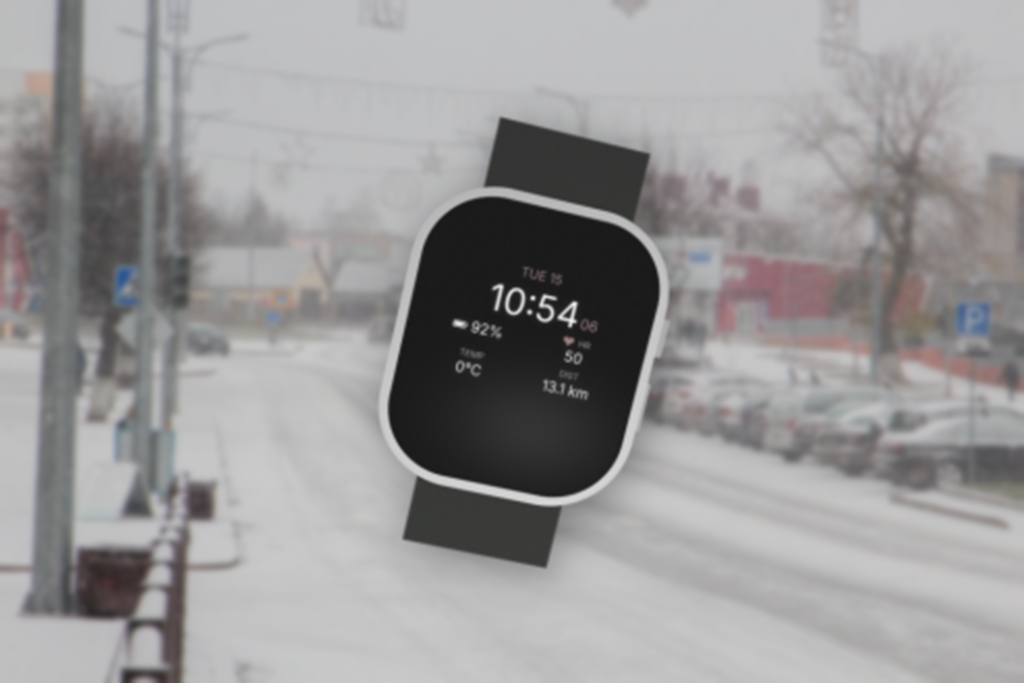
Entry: 10 h 54 min
